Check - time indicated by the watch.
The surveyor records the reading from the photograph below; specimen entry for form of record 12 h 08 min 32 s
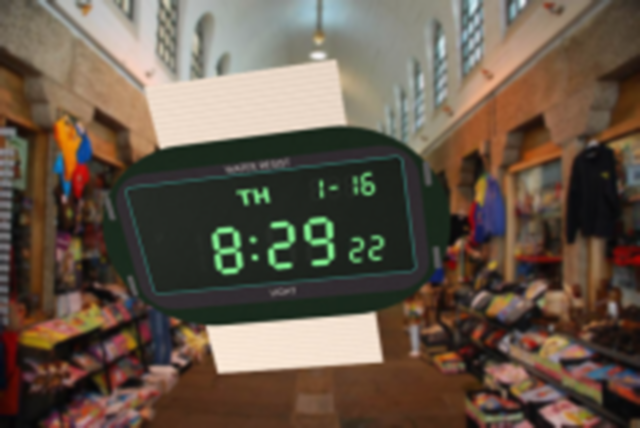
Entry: 8 h 29 min 22 s
